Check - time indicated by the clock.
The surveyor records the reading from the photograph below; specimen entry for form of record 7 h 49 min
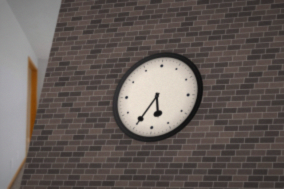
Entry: 5 h 35 min
